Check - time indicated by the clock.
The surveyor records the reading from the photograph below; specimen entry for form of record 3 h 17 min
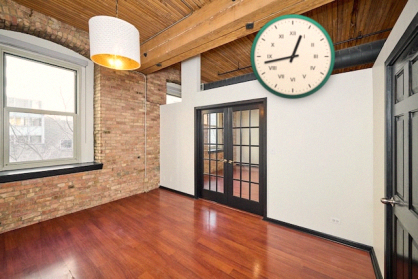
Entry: 12 h 43 min
